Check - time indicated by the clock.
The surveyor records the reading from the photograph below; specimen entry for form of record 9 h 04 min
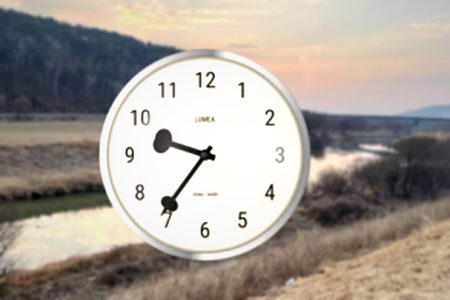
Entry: 9 h 36 min
